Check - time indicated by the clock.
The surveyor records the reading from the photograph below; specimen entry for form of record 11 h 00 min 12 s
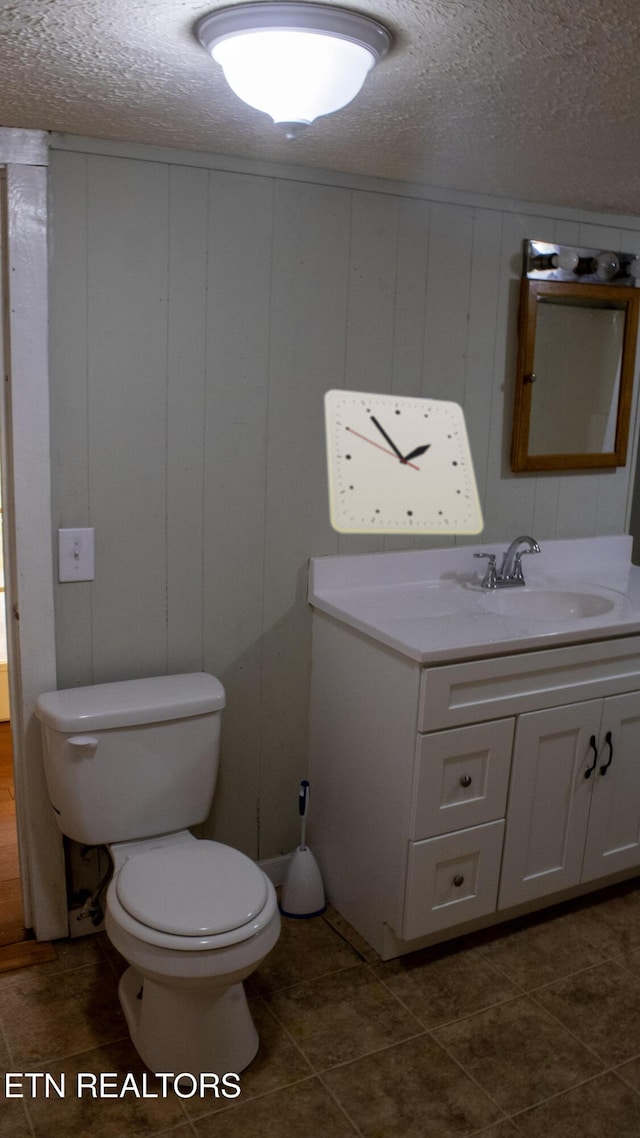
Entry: 1 h 54 min 50 s
